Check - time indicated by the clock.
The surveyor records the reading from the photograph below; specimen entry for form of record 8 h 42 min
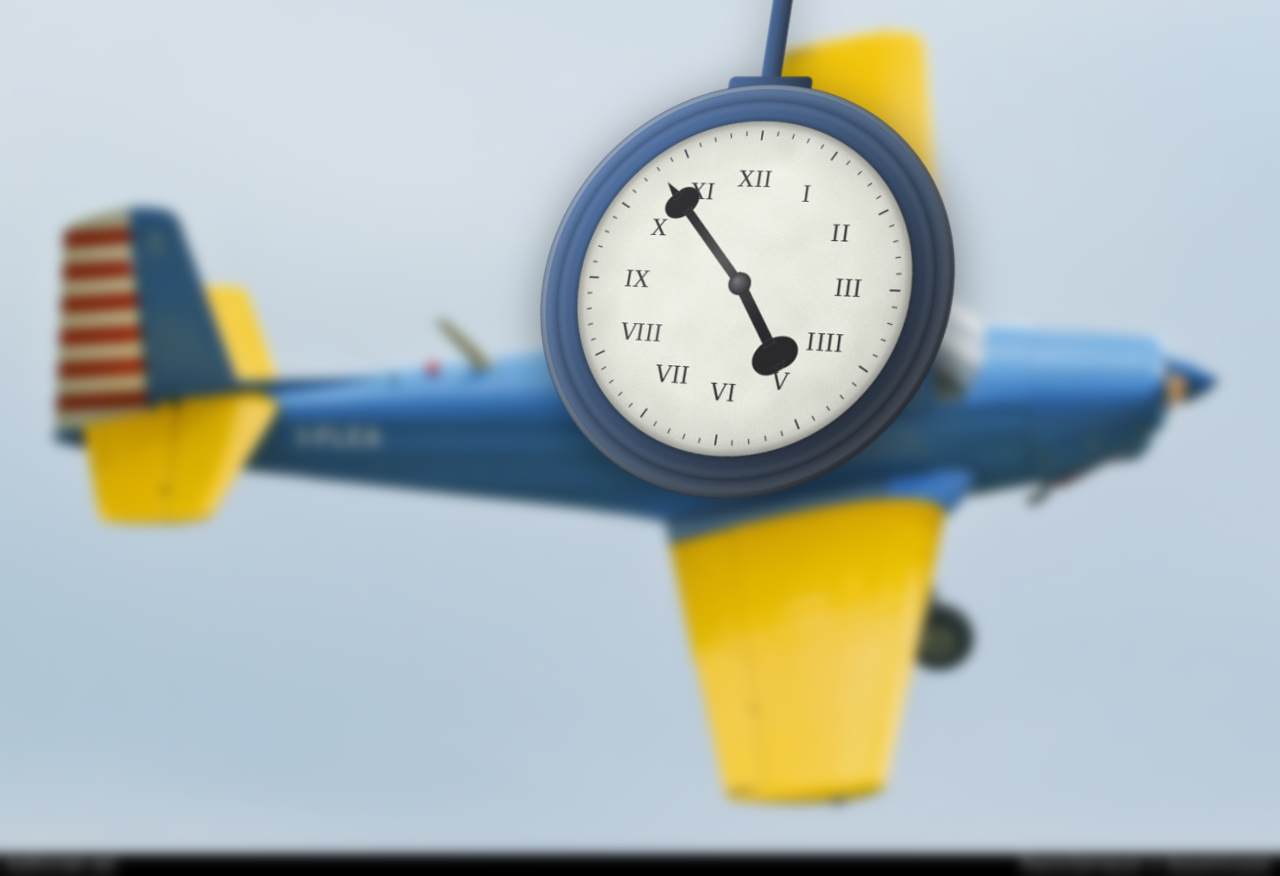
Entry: 4 h 53 min
